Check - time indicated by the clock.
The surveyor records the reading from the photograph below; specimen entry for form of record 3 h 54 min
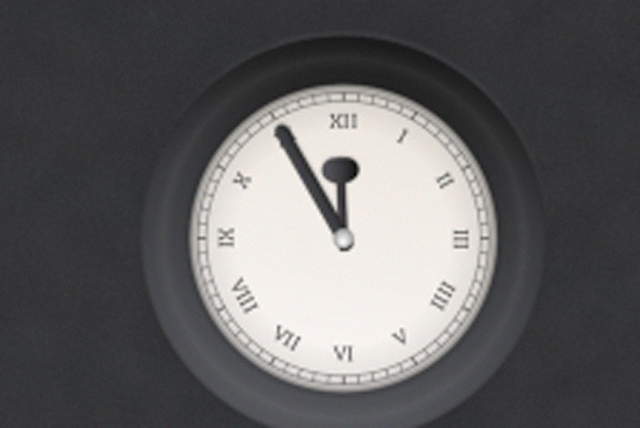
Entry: 11 h 55 min
